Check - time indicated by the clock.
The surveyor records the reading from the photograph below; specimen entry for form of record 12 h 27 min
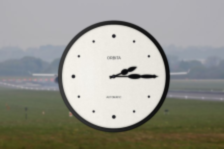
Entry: 2 h 15 min
